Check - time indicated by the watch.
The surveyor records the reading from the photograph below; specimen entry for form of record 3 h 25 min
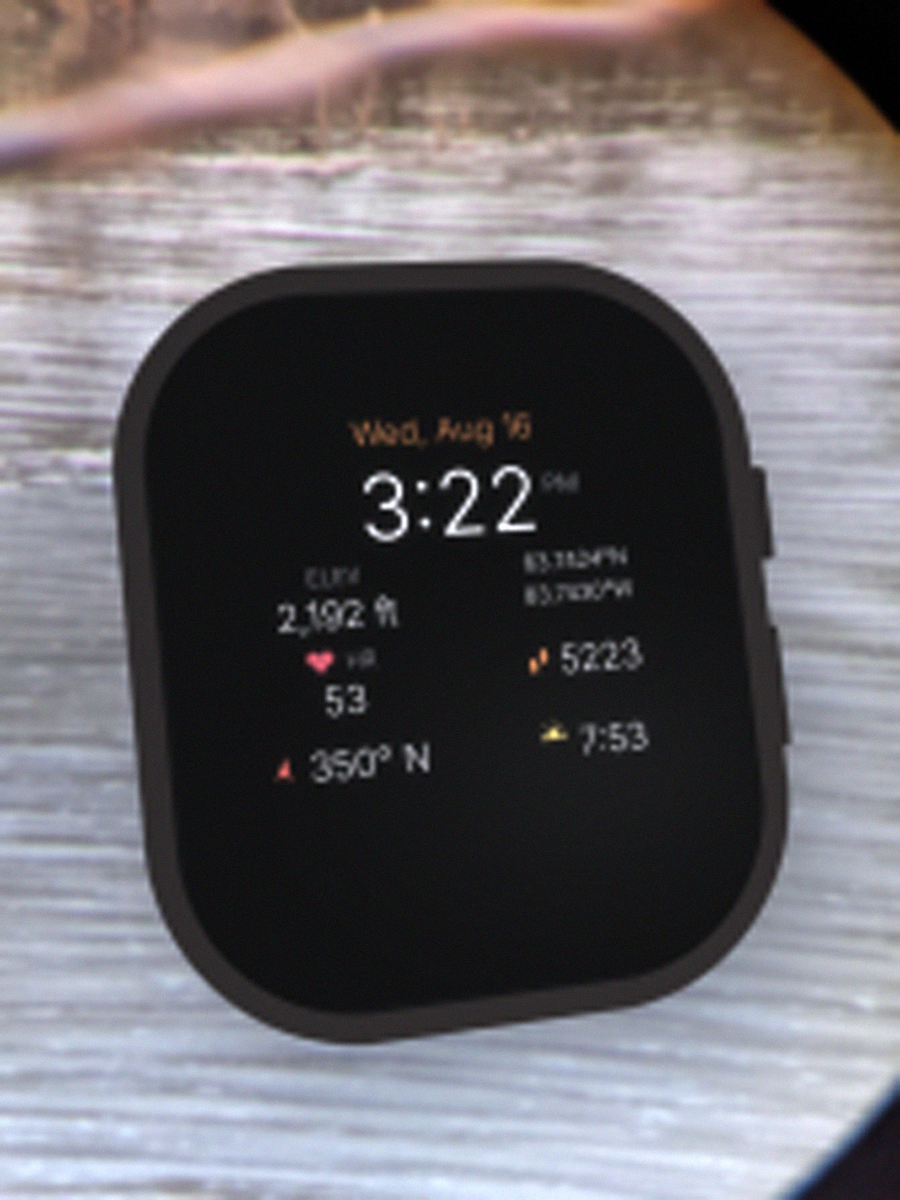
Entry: 3 h 22 min
